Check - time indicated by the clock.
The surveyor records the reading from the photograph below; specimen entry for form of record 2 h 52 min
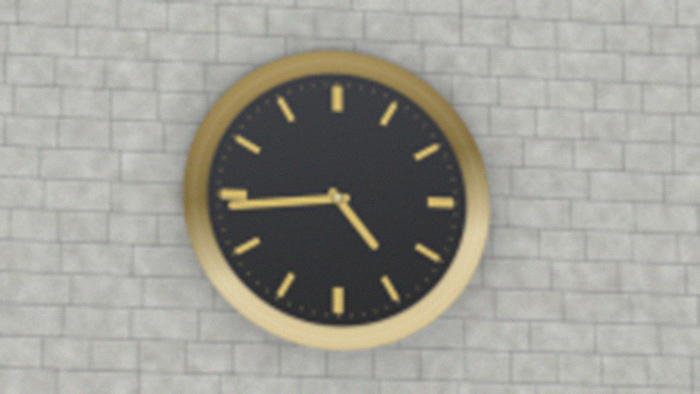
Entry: 4 h 44 min
